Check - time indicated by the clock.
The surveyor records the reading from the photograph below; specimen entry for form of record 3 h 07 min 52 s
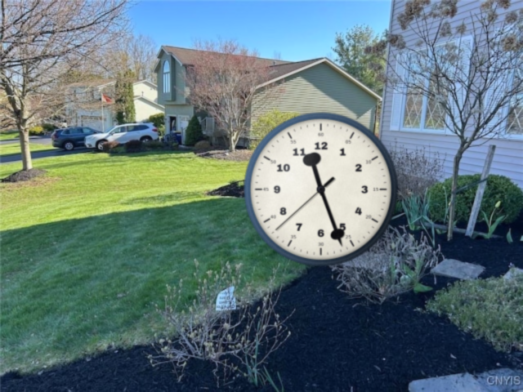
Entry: 11 h 26 min 38 s
